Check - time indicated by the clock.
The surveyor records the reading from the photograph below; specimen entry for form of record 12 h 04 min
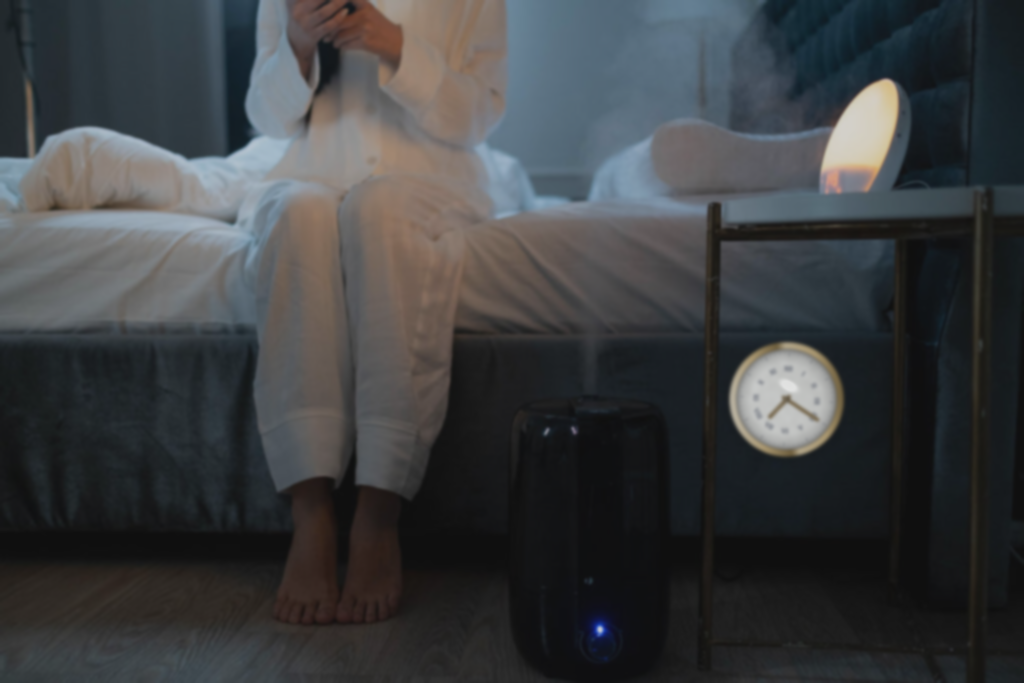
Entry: 7 h 20 min
